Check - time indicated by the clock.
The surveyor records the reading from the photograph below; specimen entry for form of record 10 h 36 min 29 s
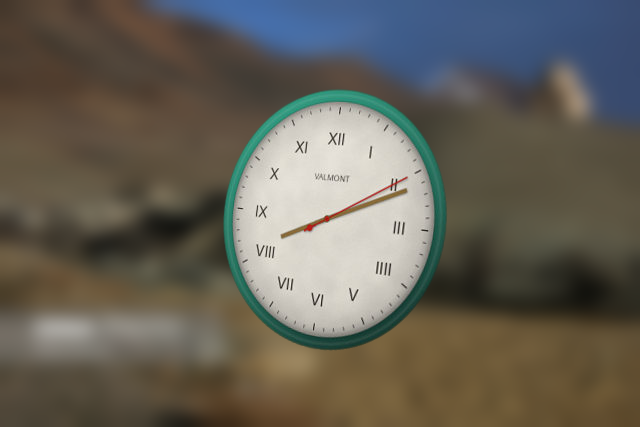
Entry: 8 h 11 min 10 s
